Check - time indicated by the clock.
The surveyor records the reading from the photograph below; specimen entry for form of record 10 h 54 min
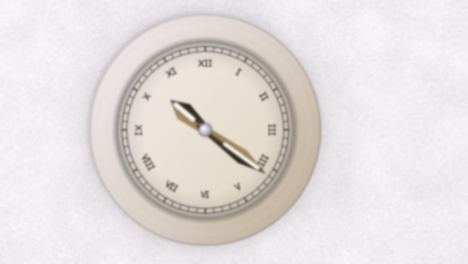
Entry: 10 h 21 min
